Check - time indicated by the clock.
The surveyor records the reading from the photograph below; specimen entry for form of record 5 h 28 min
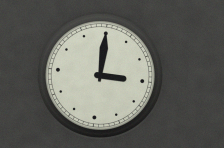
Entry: 3 h 00 min
